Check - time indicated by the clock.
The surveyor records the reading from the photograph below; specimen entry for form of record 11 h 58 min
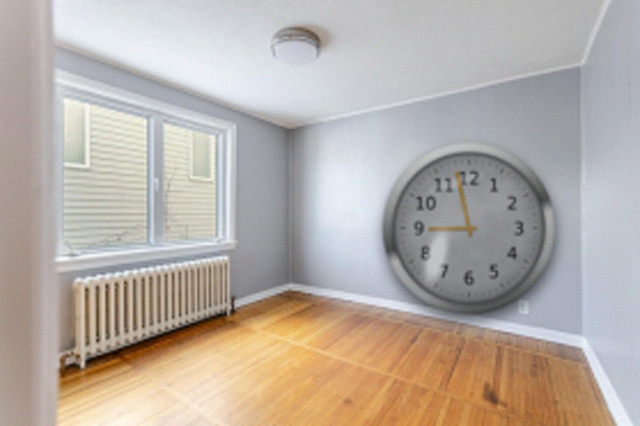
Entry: 8 h 58 min
